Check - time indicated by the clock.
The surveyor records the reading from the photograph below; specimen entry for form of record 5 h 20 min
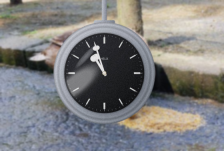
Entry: 10 h 57 min
